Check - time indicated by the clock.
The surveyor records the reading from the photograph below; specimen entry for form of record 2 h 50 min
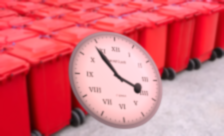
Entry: 3 h 54 min
